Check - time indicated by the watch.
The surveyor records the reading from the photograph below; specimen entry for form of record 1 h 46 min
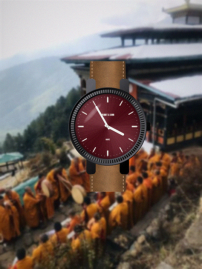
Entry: 3 h 55 min
